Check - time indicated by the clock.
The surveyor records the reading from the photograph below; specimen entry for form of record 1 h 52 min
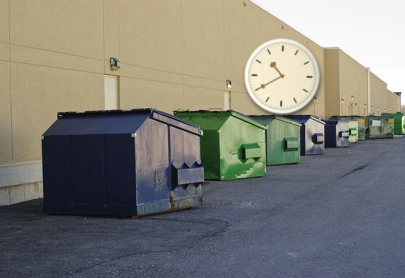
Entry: 10 h 40 min
